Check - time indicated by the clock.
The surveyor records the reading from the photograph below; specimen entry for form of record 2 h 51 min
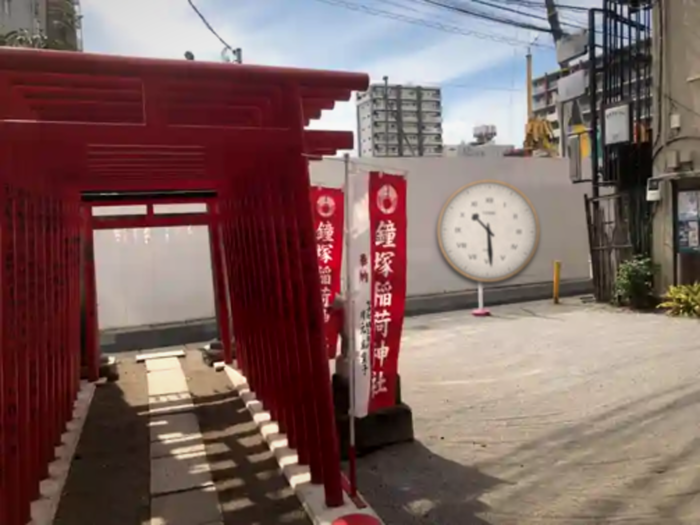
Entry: 10 h 29 min
